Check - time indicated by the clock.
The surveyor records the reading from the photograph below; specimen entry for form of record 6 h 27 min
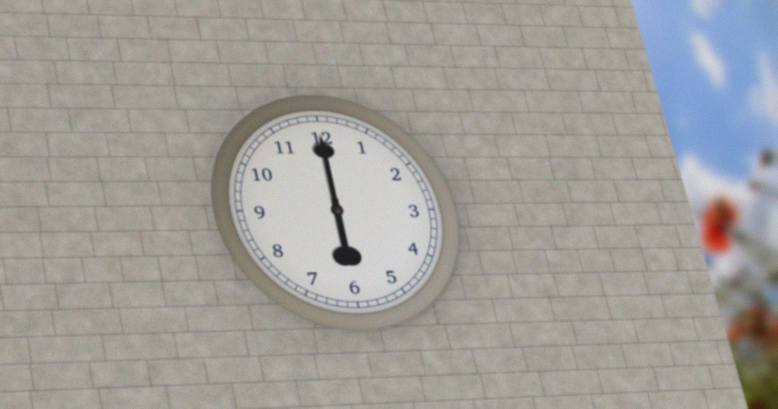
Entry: 6 h 00 min
